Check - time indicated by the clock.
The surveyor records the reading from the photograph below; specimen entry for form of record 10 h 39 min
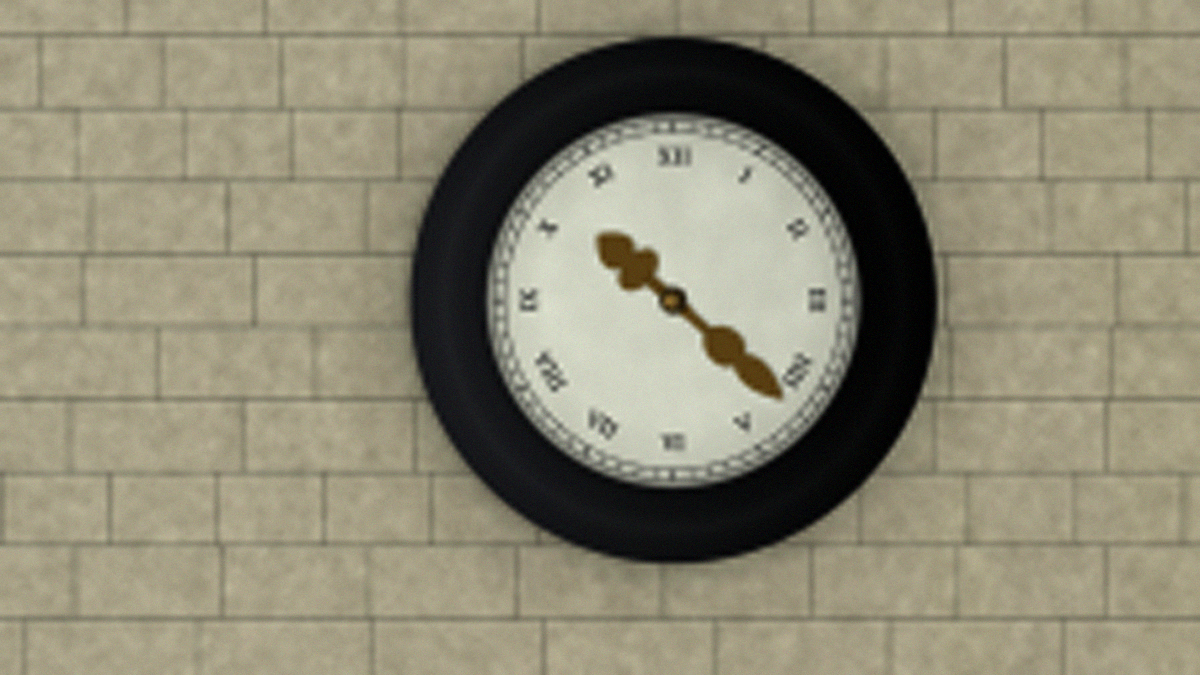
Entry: 10 h 22 min
